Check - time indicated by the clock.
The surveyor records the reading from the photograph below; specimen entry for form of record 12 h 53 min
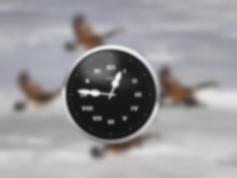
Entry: 12 h 46 min
